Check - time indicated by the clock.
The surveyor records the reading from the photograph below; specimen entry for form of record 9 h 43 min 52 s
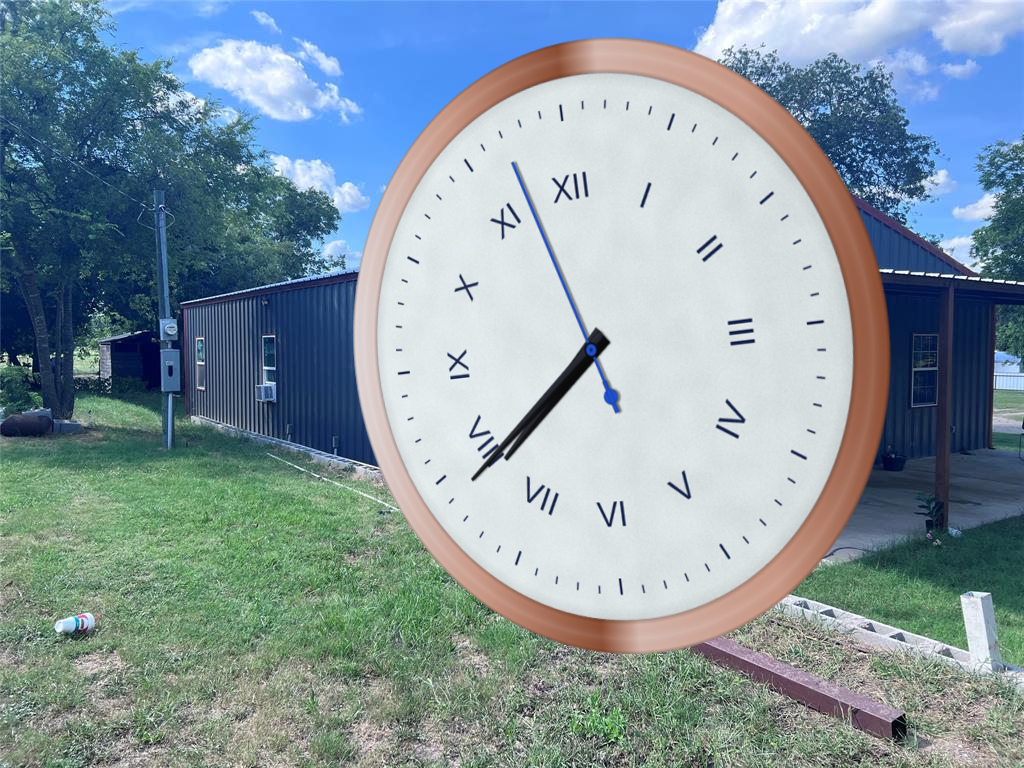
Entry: 7 h 38 min 57 s
